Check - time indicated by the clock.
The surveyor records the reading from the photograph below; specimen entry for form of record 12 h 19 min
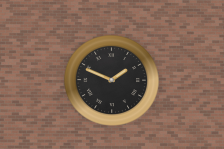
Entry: 1 h 49 min
